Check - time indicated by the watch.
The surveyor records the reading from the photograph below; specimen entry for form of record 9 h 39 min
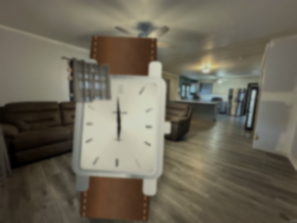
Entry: 5 h 59 min
